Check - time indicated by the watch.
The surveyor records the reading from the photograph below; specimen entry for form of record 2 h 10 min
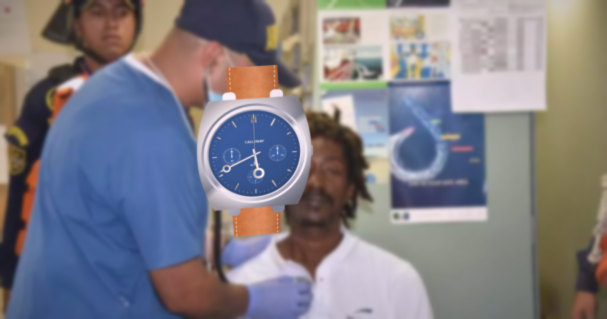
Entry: 5 h 41 min
